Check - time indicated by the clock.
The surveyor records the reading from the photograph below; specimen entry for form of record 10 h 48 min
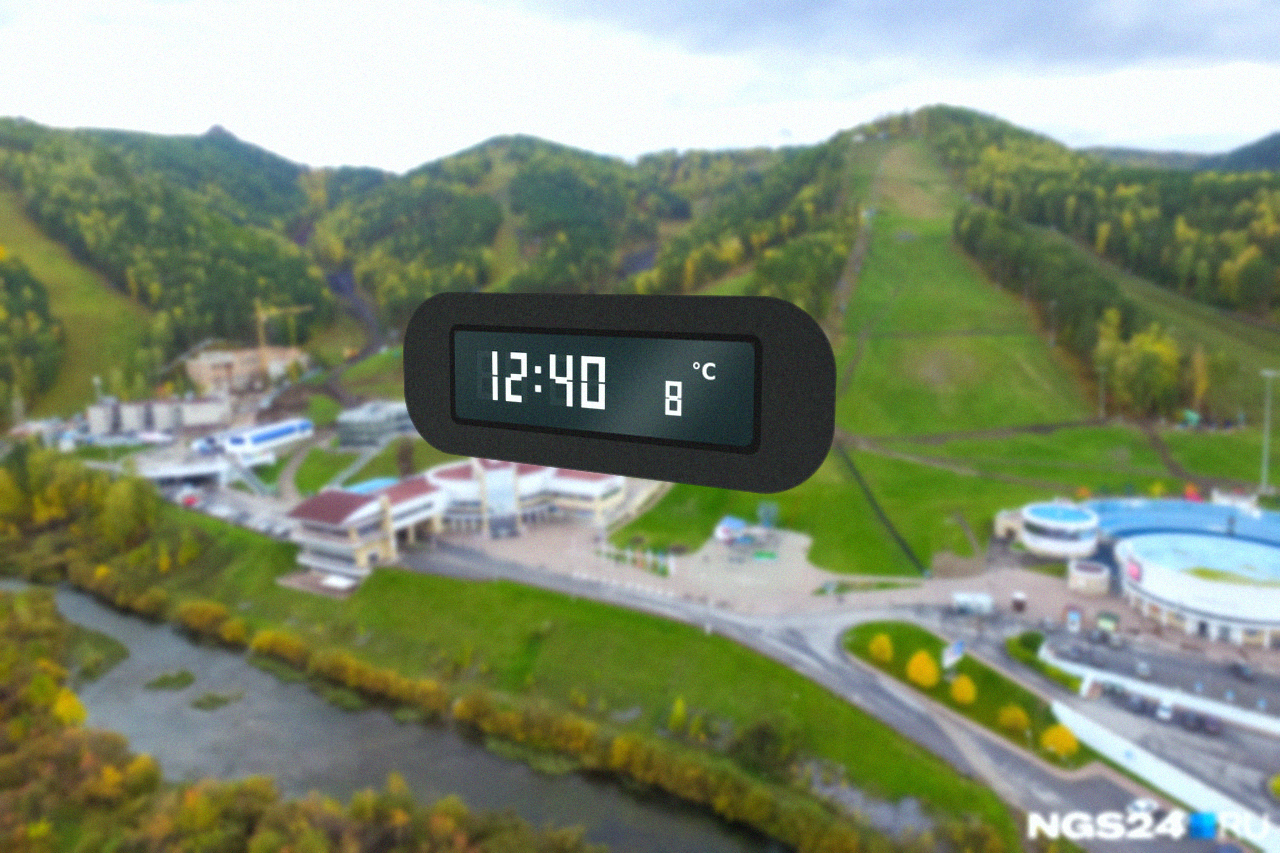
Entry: 12 h 40 min
